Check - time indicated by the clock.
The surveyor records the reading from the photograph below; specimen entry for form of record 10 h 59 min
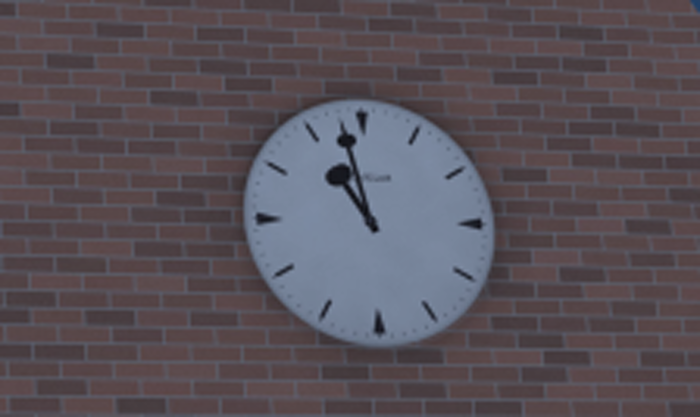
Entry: 10 h 58 min
